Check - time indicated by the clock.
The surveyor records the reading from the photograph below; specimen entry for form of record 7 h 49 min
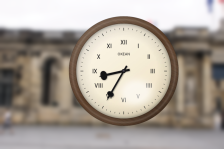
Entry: 8 h 35 min
